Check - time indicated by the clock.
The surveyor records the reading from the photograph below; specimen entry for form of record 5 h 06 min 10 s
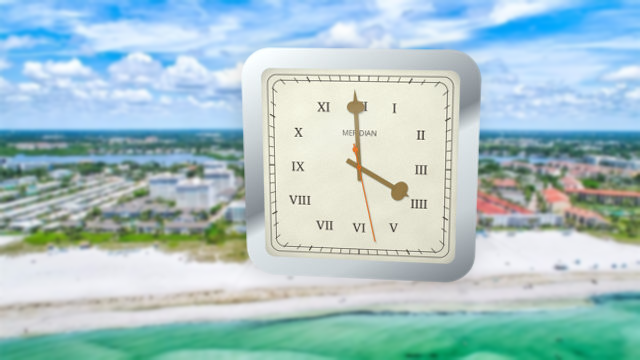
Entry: 3 h 59 min 28 s
